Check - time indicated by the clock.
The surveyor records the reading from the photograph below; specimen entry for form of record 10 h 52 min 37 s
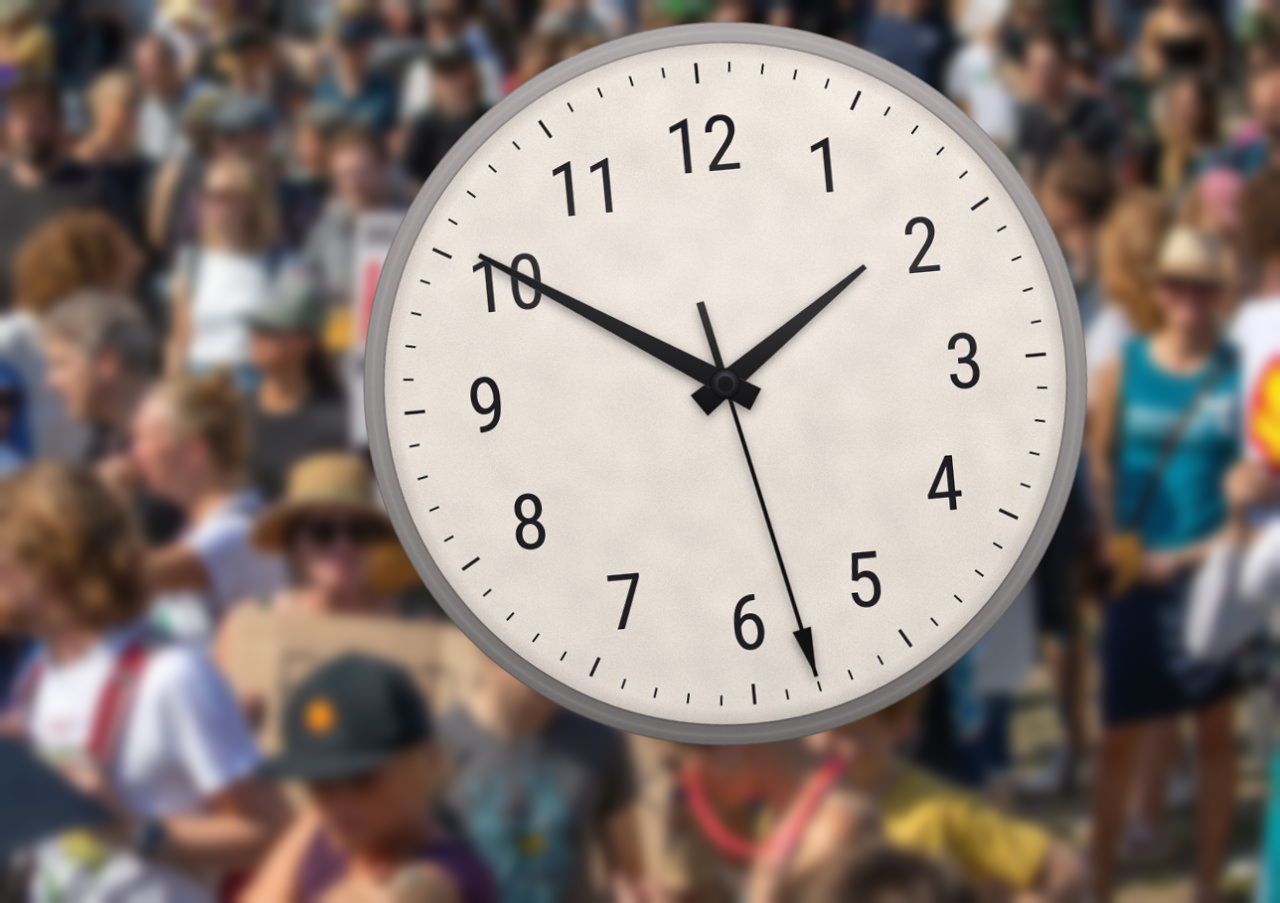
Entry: 1 h 50 min 28 s
